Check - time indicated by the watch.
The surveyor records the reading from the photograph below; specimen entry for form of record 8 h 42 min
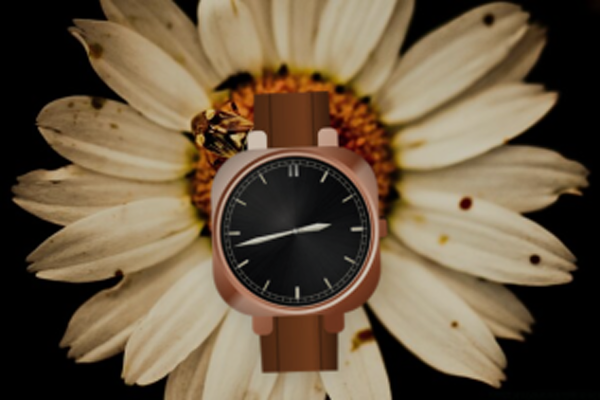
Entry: 2 h 43 min
